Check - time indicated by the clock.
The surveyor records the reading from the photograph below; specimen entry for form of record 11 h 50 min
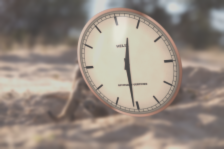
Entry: 12 h 31 min
